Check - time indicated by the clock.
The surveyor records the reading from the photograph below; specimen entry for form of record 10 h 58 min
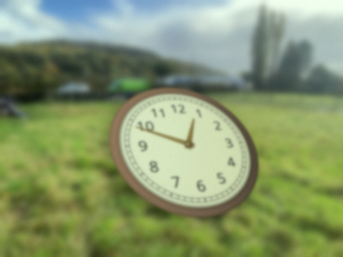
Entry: 12 h 49 min
